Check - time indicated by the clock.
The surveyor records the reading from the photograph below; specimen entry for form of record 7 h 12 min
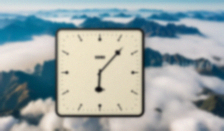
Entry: 6 h 07 min
